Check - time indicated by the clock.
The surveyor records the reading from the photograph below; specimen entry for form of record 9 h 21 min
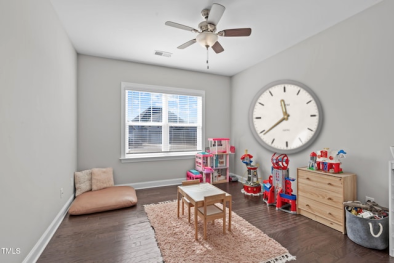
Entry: 11 h 39 min
